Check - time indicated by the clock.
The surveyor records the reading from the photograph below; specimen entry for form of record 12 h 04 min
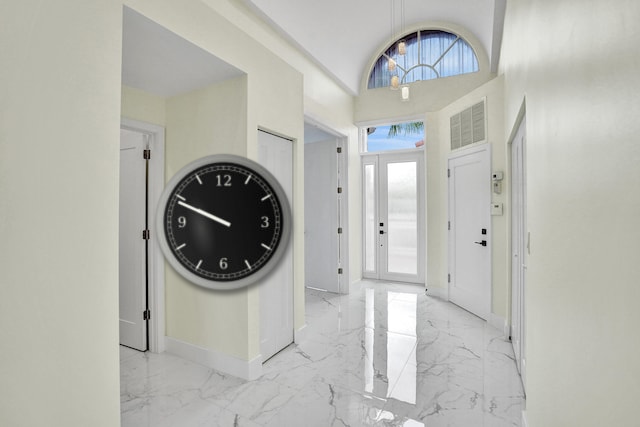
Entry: 9 h 49 min
